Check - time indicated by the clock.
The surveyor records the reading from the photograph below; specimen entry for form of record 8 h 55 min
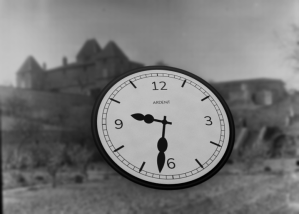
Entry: 9 h 32 min
